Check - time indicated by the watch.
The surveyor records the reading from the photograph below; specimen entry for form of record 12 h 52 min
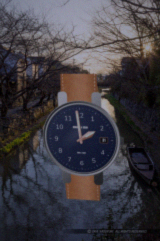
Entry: 1 h 59 min
